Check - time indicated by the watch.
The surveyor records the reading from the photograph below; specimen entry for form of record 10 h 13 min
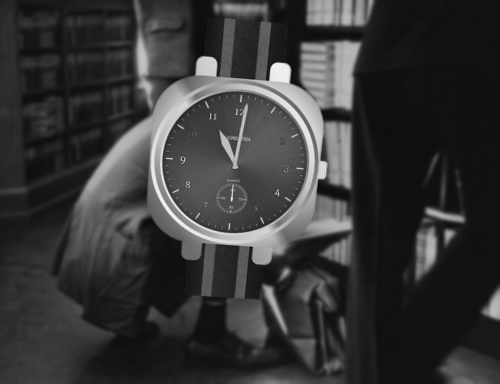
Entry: 11 h 01 min
